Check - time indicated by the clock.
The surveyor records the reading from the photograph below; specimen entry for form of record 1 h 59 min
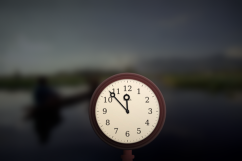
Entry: 11 h 53 min
